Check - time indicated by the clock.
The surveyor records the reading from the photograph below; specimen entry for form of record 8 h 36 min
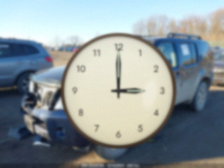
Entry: 3 h 00 min
